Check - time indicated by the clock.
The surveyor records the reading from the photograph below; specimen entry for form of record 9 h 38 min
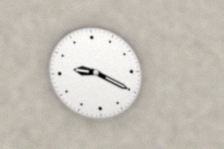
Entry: 9 h 20 min
